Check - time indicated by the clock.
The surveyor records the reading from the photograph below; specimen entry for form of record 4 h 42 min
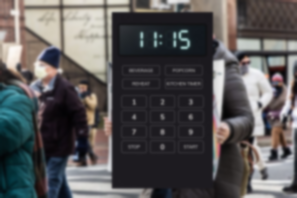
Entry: 11 h 15 min
